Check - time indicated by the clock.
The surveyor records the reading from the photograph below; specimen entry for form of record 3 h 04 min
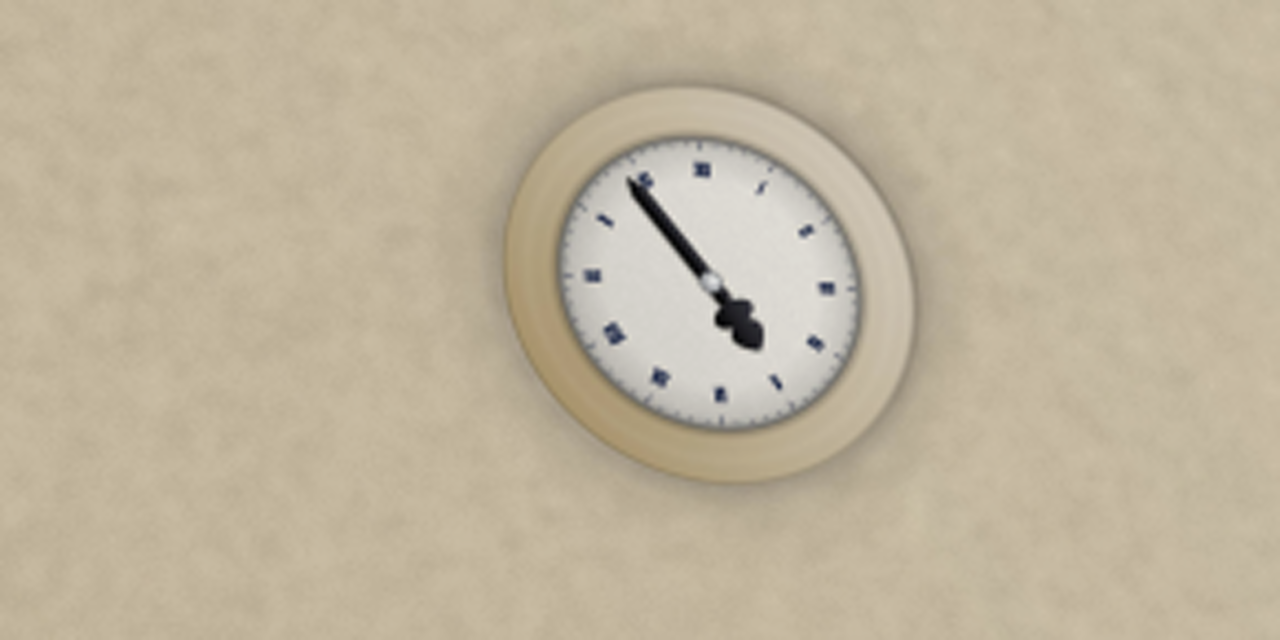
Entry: 4 h 54 min
